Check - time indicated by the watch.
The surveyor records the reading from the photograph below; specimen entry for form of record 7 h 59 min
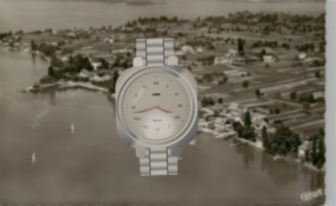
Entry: 3 h 43 min
